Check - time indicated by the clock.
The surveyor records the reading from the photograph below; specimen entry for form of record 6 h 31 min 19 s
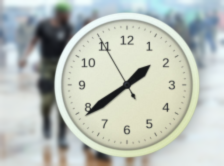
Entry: 1 h 38 min 55 s
